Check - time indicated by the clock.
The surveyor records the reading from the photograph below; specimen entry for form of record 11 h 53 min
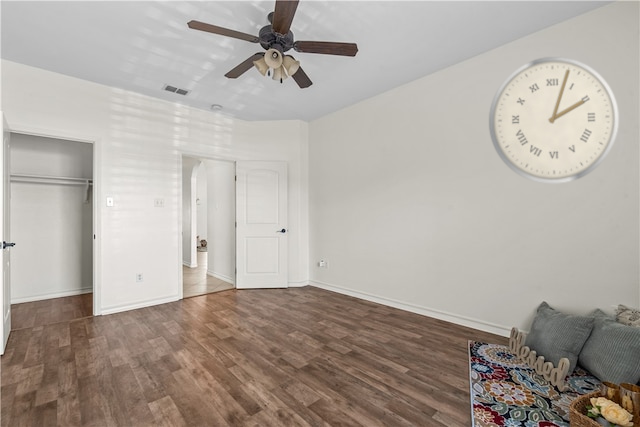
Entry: 2 h 03 min
